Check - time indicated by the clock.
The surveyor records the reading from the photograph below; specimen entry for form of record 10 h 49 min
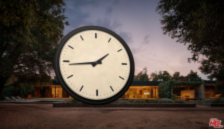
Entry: 1 h 44 min
